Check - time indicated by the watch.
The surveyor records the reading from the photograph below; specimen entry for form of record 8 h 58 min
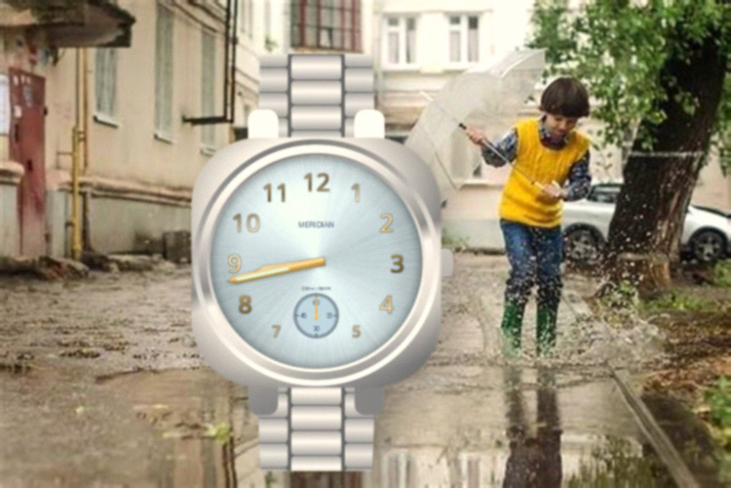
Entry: 8 h 43 min
